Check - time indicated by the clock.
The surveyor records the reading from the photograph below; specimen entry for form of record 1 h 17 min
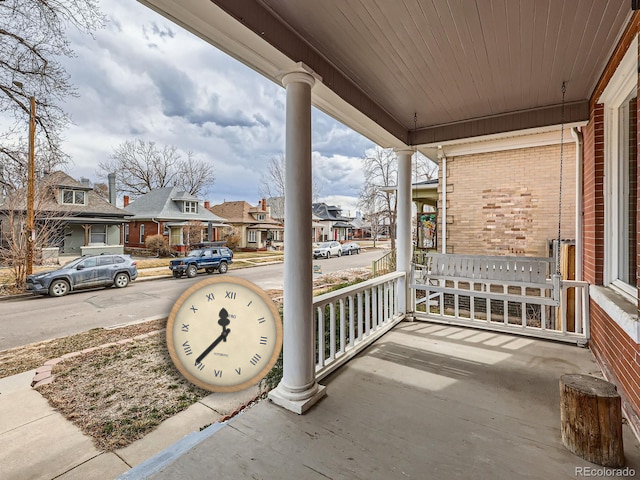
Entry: 11 h 36 min
